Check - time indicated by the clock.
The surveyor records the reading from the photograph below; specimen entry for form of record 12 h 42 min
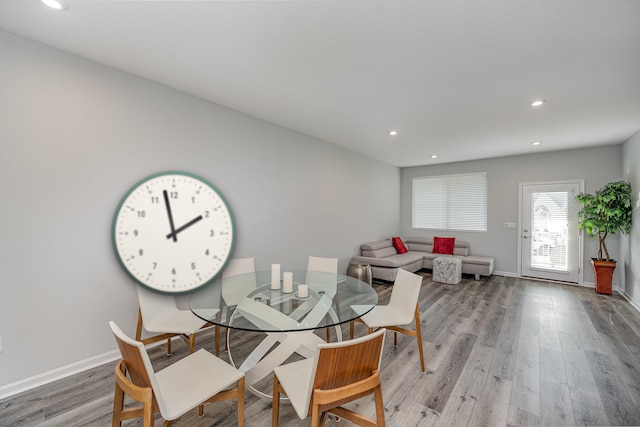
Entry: 1 h 58 min
